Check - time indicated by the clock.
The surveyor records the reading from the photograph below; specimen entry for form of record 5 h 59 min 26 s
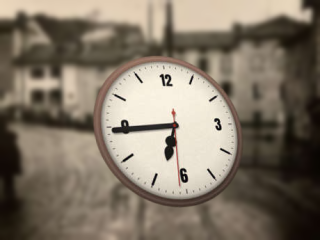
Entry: 6 h 44 min 31 s
